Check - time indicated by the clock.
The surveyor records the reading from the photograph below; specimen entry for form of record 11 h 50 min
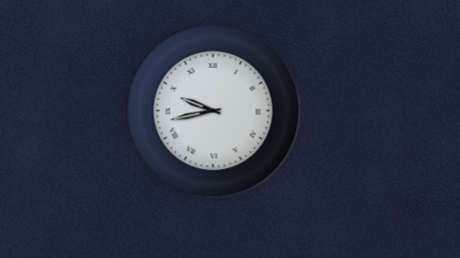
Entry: 9 h 43 min
